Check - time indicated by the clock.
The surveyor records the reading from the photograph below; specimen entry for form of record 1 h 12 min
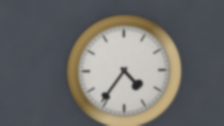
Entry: 4 h 36 min
